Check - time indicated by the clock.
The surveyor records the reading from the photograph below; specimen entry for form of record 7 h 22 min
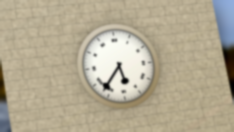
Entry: 5 h 37 min
